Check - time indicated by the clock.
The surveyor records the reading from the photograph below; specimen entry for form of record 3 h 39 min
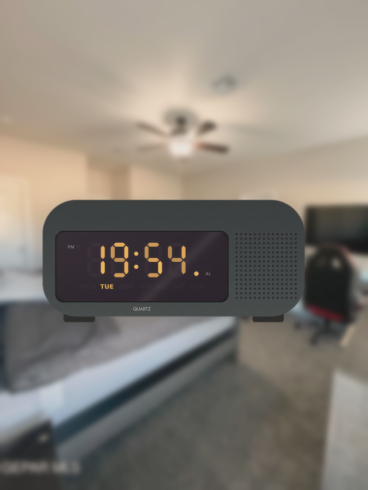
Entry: 19 h 54 min
